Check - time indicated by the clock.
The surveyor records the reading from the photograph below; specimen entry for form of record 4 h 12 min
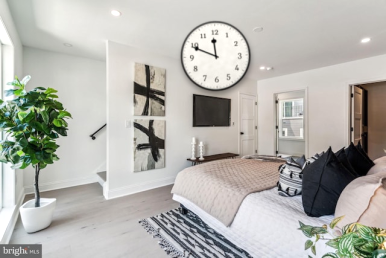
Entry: 11 h 49 min
